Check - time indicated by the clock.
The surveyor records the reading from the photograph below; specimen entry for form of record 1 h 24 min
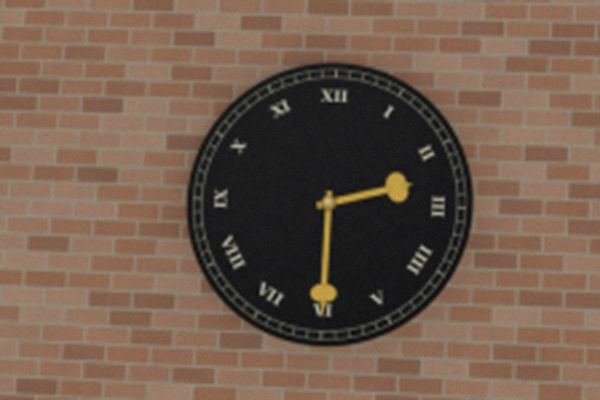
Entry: 2 h 30 min
